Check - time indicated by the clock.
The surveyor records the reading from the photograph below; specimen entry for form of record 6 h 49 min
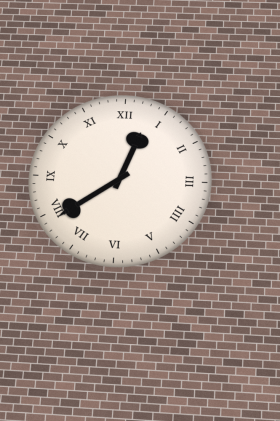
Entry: 12 h 39 min
